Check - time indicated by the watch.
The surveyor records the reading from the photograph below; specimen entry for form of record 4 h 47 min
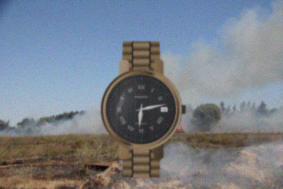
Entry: 6 h 13 min
